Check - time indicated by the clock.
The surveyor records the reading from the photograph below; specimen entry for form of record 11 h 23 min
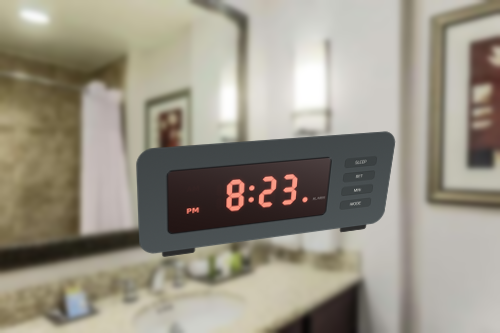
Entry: 8 h 23 min
